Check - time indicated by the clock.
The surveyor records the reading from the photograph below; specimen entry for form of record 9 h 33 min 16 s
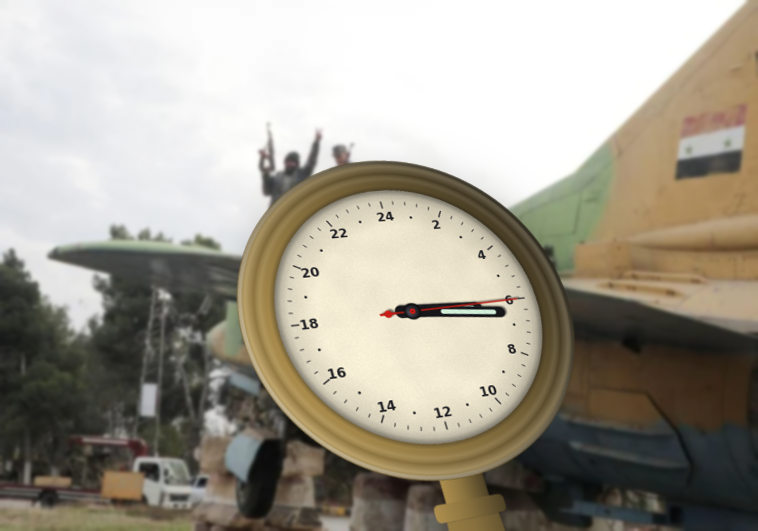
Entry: 6 h 16 min 15 s
